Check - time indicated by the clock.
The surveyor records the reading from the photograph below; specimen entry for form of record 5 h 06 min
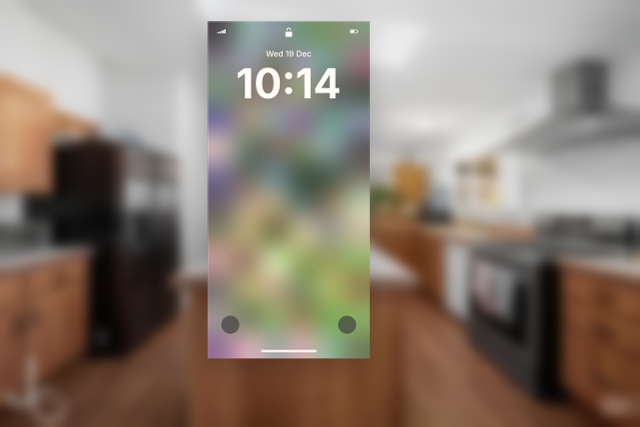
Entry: 10 h 14 min
